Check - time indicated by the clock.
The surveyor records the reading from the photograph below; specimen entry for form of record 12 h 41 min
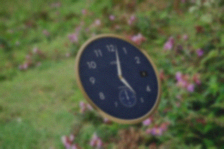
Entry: 5 h 02 min
